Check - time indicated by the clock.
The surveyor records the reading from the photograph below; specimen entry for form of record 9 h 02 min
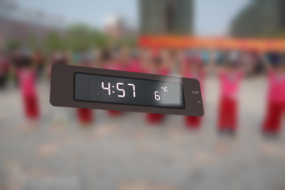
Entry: 4 h 57 min
